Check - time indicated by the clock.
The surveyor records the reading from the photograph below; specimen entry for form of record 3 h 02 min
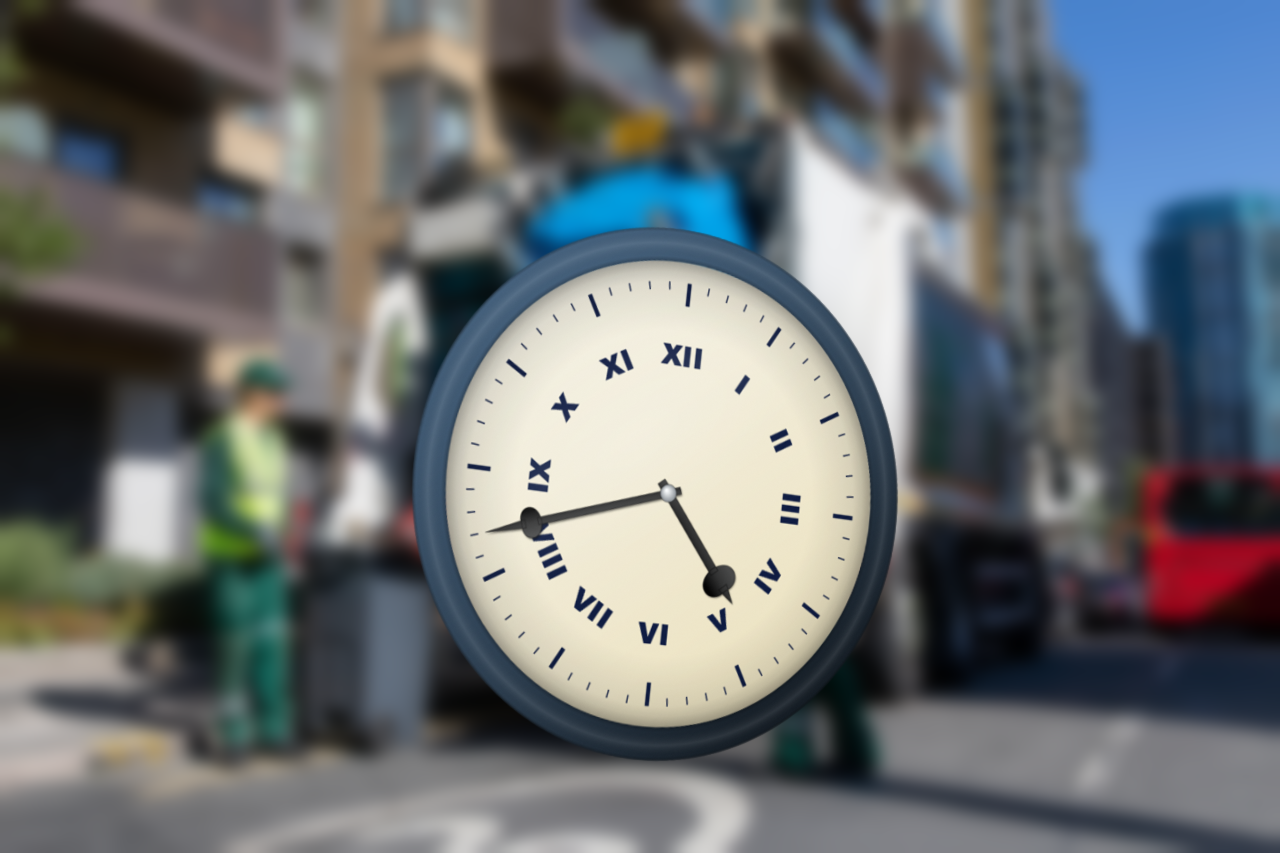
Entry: 4 h 42 min
